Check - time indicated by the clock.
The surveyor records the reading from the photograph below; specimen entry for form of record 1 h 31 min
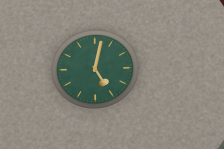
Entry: 5 h 02 min
